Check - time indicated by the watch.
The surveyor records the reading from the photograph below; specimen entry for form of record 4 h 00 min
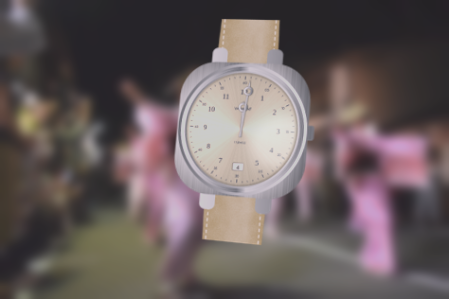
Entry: 12 h 01 min
